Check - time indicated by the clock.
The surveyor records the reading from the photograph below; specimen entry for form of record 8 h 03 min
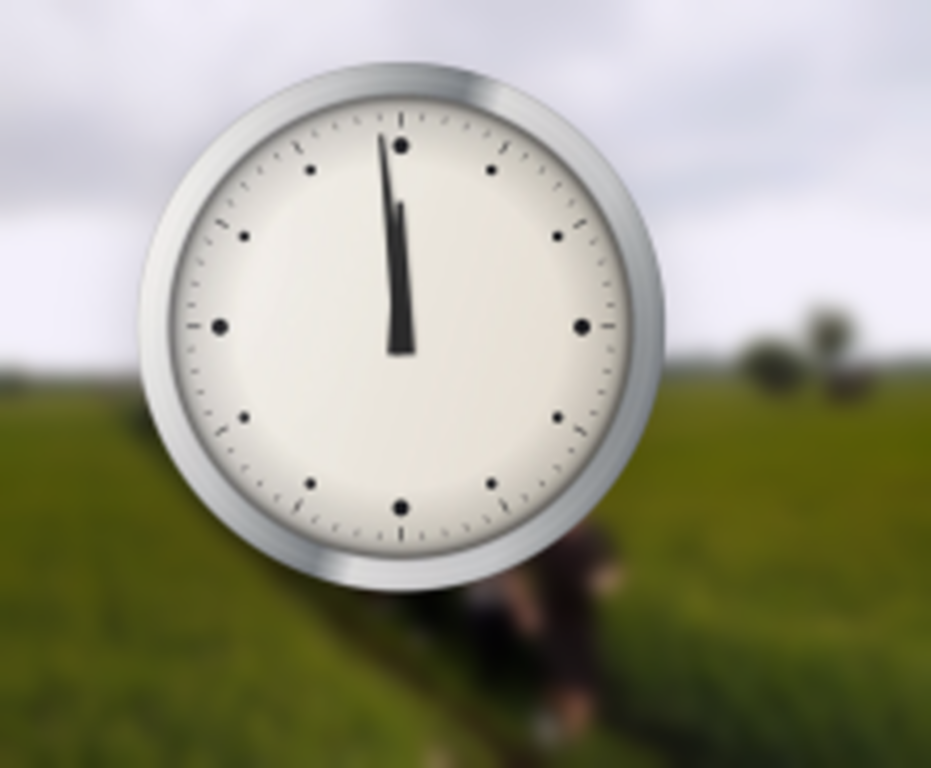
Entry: 11 h 59 min
